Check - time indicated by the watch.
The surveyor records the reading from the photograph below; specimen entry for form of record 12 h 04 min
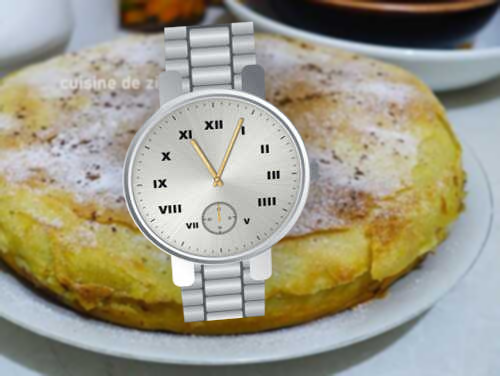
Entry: 11 h 04 min
